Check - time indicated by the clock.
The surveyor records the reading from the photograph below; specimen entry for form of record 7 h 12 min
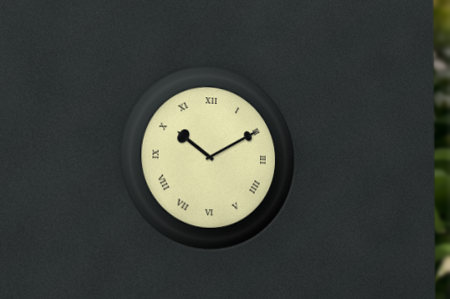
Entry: 10 h 10 min
